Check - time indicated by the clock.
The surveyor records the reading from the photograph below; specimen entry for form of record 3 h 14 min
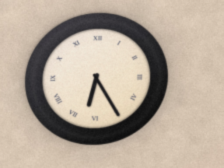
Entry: 6 h 25 min
